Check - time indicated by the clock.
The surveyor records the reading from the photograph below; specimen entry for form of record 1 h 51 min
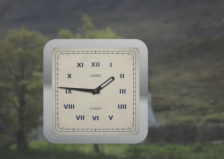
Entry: 1 h 46 min
